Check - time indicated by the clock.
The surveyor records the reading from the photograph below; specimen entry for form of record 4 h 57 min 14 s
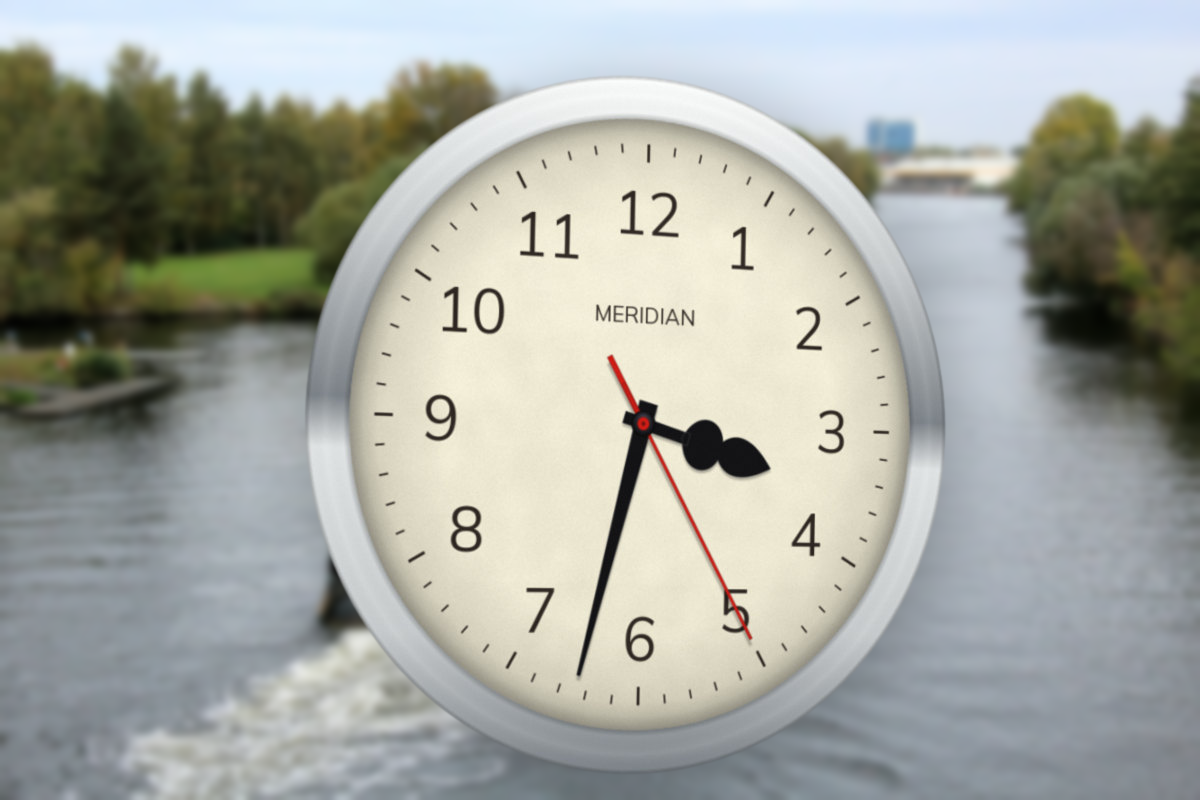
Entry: 3 h 32 min 25 s
